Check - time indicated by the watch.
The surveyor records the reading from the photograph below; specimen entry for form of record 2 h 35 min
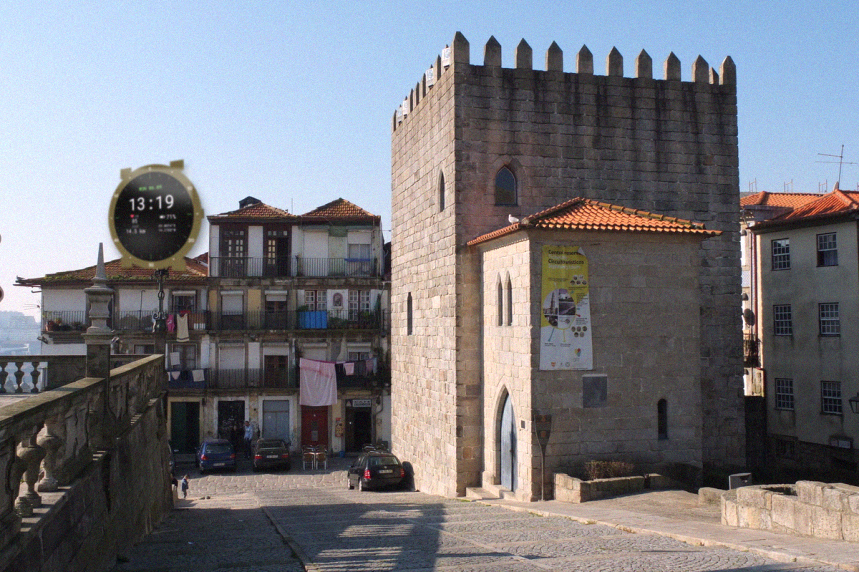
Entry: 13 h 19 min
